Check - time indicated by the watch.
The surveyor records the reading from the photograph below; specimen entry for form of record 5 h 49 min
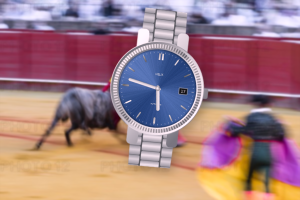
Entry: 5 h 47 min
